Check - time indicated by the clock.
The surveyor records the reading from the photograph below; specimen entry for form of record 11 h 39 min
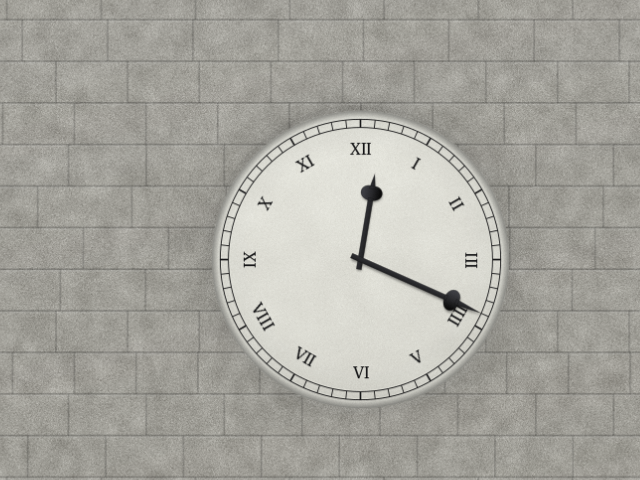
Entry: 12 h 19 min
